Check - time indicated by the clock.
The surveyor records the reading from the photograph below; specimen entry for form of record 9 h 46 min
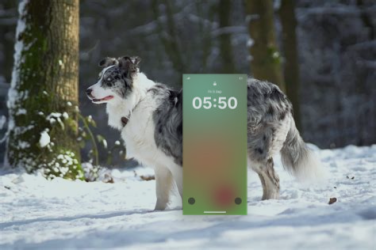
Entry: 5 h 50 min
